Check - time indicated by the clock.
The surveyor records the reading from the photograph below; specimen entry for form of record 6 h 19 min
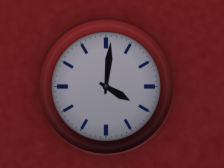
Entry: 4 h 01 min
